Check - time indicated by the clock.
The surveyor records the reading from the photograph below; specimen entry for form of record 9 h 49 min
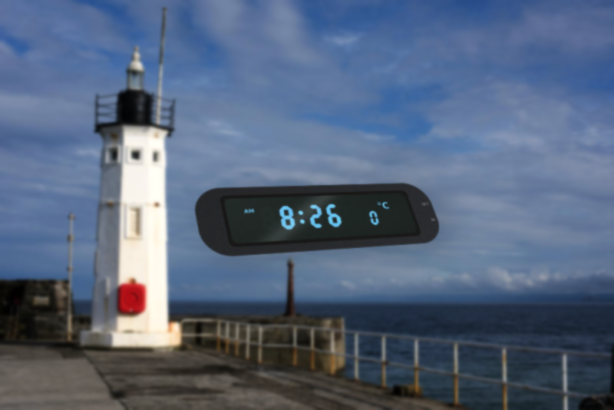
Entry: 8 h 26 min
